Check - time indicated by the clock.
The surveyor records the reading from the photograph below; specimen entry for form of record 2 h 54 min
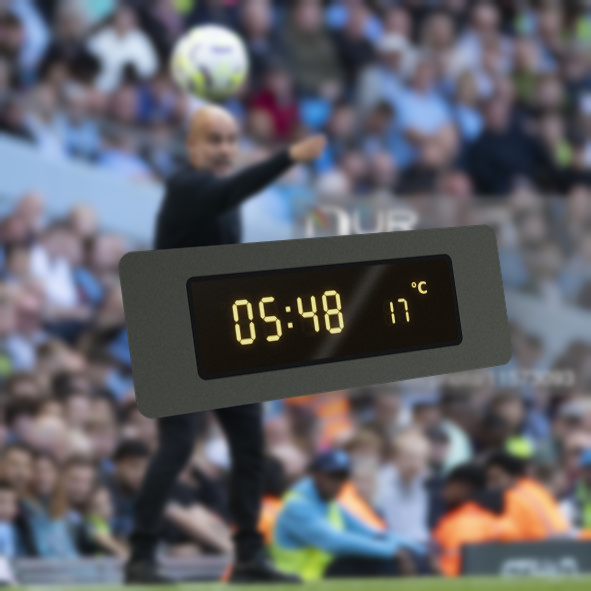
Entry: 5 h 48 min
